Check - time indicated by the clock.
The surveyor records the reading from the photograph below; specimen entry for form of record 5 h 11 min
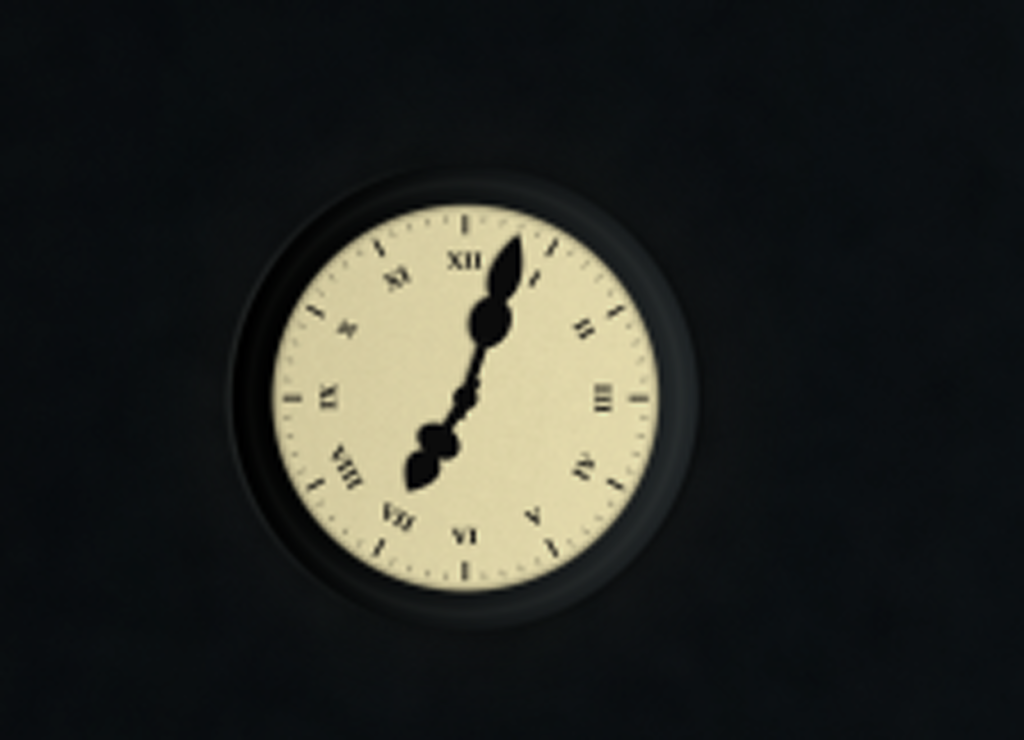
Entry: 7 h 03 min
